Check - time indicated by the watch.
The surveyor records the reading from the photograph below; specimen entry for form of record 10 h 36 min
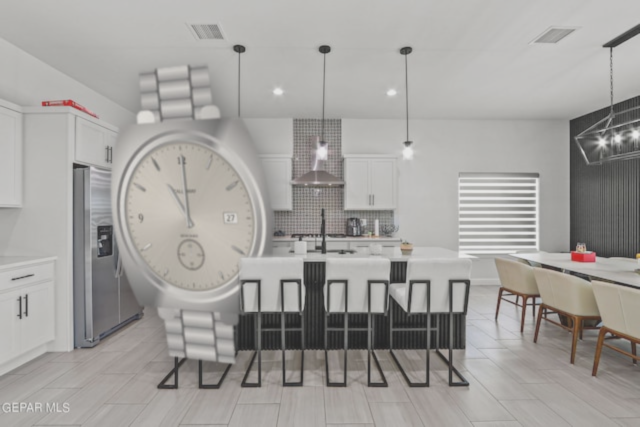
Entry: 11 h 00 min
